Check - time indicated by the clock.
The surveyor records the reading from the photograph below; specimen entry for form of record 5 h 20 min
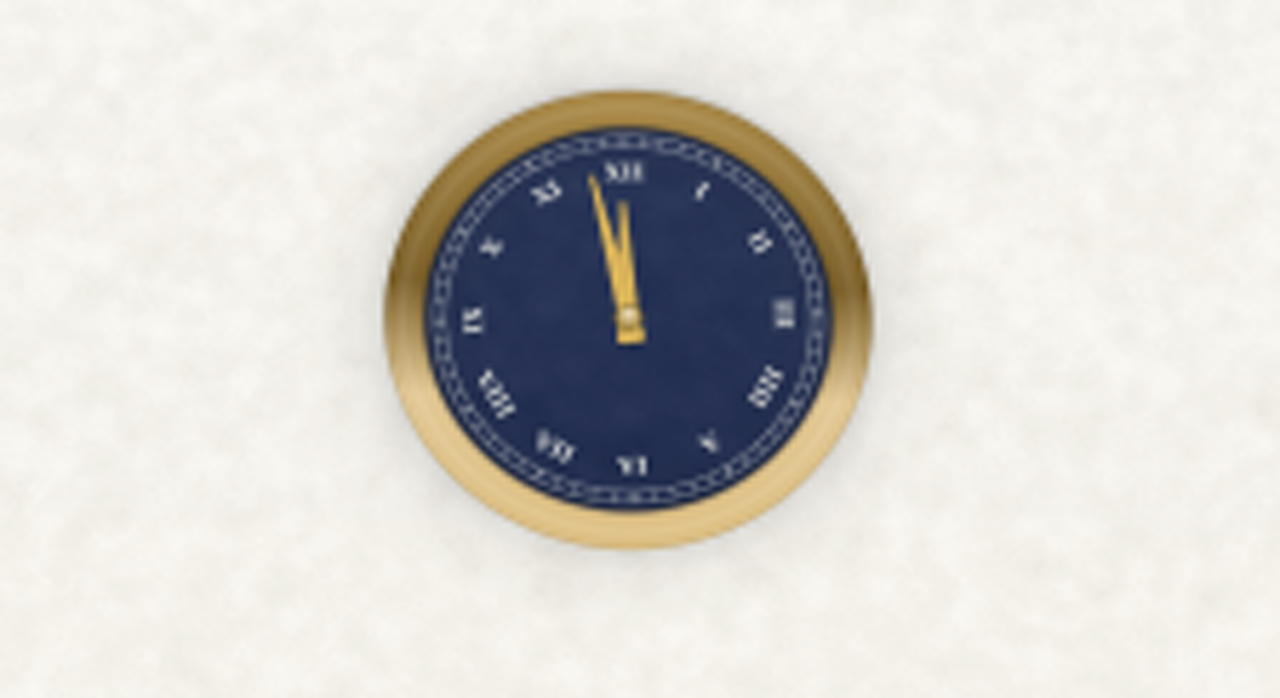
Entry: 11 h 58 min
